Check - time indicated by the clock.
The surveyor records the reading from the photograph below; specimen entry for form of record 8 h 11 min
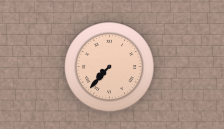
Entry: 7 h 37 min
